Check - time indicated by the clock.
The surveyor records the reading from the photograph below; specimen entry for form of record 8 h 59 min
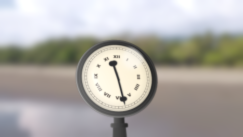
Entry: 11 h 28 min
